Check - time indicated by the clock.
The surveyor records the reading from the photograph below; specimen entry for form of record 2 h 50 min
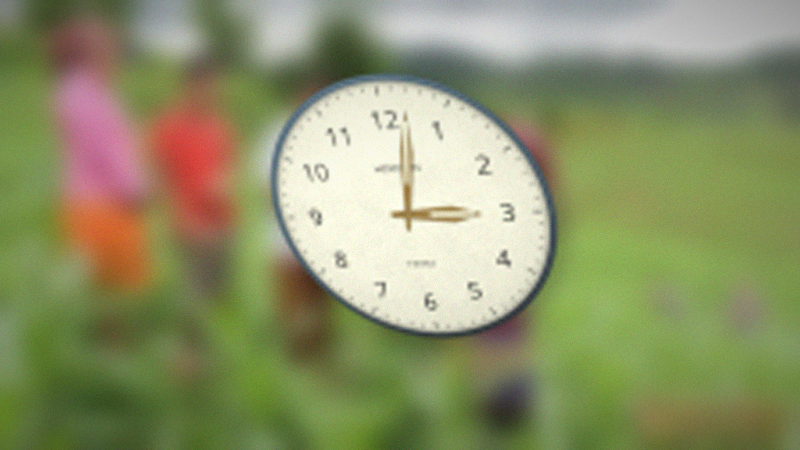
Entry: 3 h 02 min
